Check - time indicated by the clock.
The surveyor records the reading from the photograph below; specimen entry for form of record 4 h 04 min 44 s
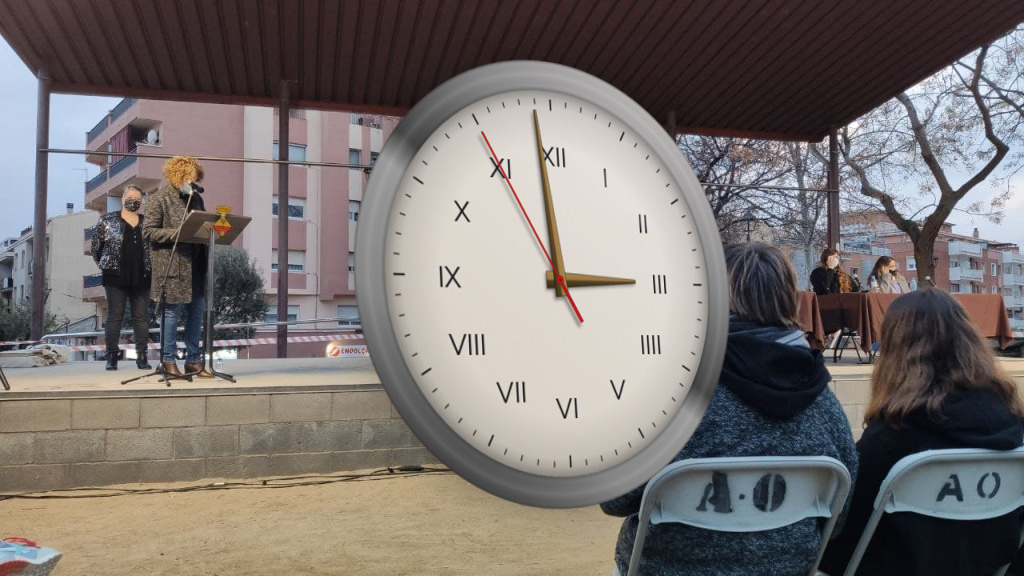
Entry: 2 h 58 min 55 s
